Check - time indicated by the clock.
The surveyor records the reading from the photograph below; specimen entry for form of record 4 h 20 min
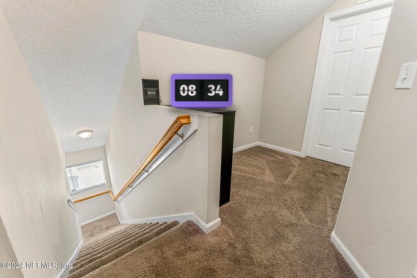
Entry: 8 h 34 min
